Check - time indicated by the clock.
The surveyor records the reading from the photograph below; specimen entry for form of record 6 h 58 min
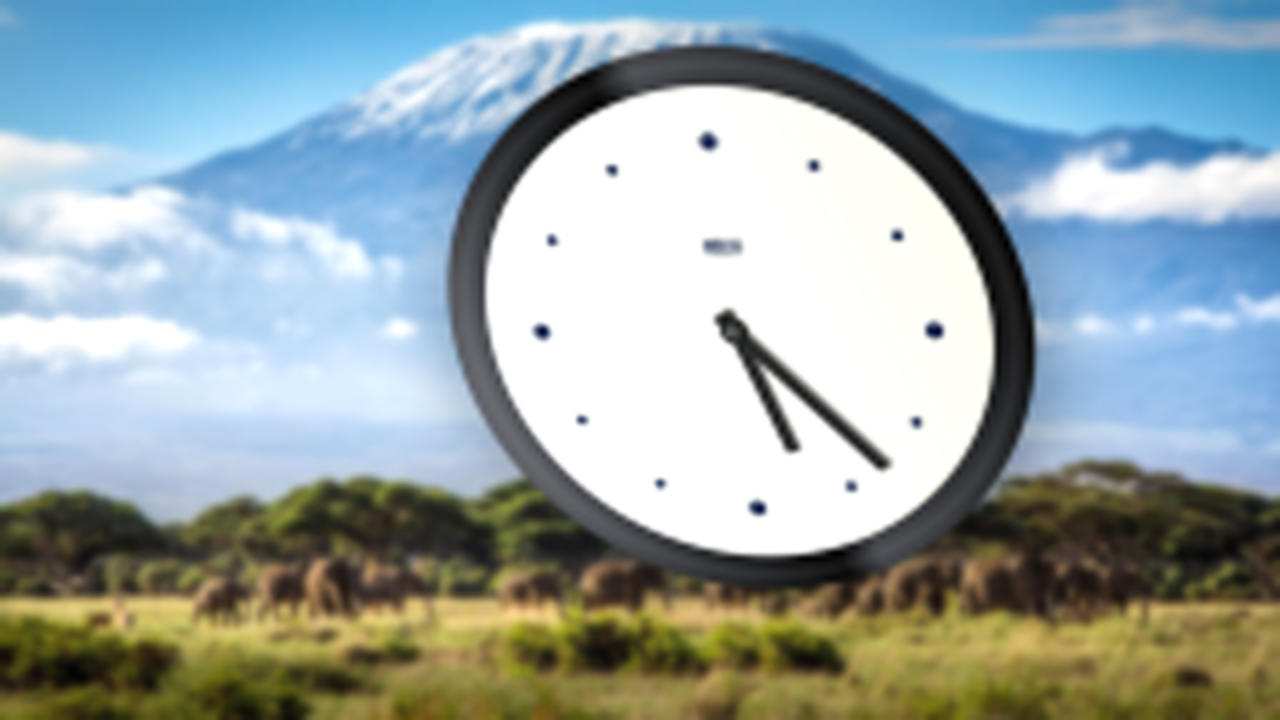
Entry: 5 h 23 min
